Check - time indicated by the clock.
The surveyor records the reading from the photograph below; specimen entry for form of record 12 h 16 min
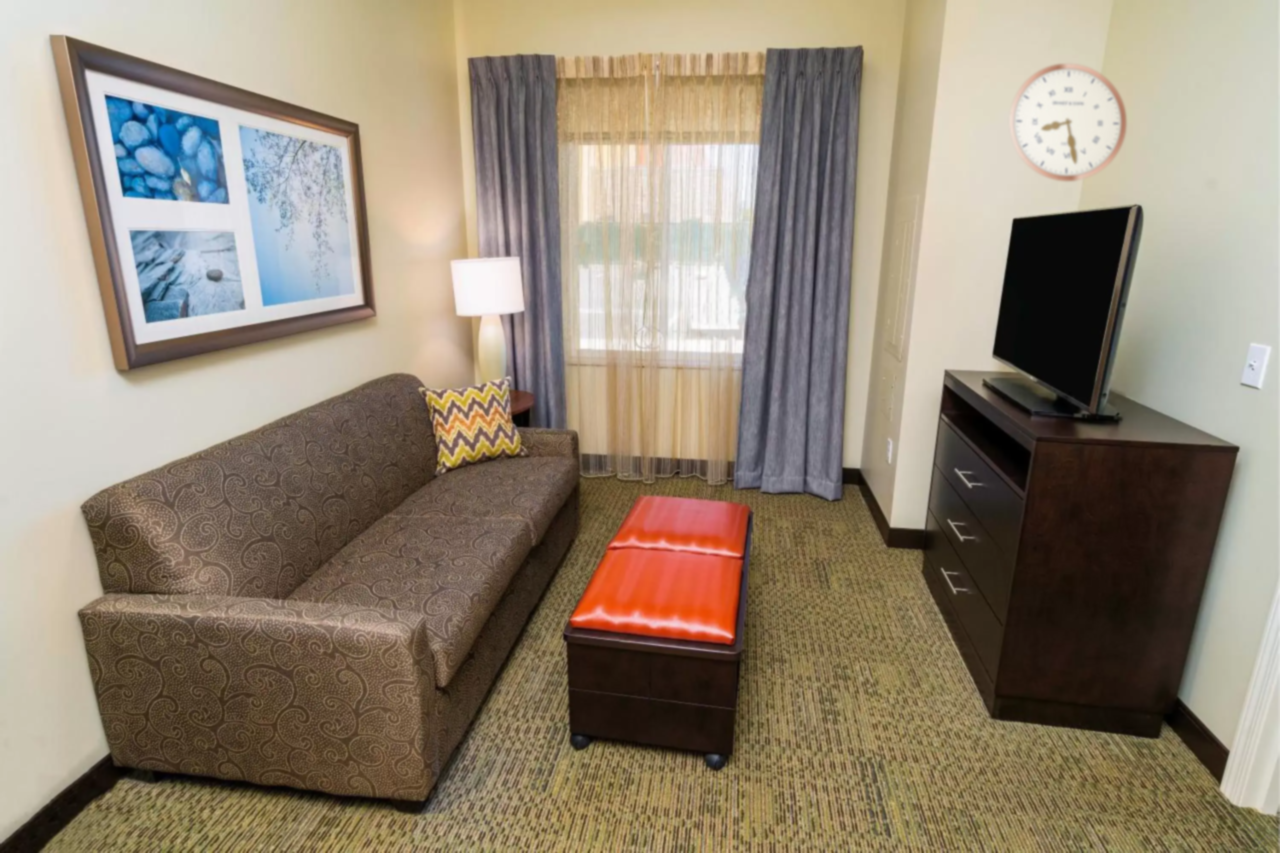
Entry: 8 h 28 min
